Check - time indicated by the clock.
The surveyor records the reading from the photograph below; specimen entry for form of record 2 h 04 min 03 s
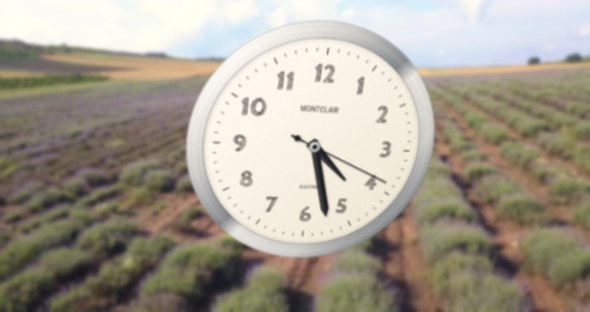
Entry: 4 h 27 min 19 s
